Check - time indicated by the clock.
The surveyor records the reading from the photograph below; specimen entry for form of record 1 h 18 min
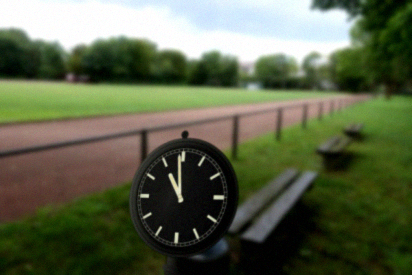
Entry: 10 h 59 min
